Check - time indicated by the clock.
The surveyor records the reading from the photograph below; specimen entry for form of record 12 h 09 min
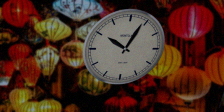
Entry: 10 h 04 min
